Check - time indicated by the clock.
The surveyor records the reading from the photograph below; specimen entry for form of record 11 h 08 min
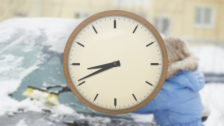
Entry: 8 h 41 min
